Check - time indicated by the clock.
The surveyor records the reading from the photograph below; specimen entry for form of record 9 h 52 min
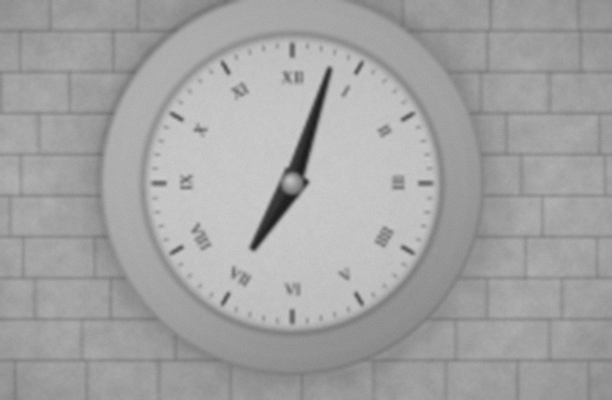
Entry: 7 h 03 min
